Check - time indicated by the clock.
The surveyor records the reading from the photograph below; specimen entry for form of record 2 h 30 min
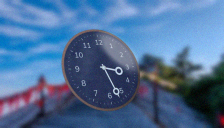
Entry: 3 h 27 min
